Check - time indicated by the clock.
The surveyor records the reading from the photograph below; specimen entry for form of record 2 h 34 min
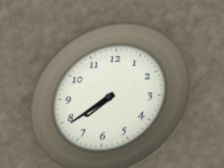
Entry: 7 h 39 min
